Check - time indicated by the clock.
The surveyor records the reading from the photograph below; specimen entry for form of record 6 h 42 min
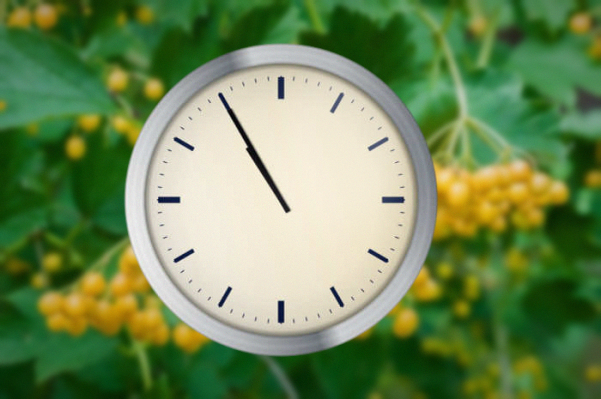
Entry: 10 h 55 min
